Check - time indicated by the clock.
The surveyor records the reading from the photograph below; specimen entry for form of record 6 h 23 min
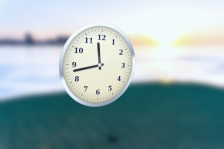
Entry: 11 h 43 min
